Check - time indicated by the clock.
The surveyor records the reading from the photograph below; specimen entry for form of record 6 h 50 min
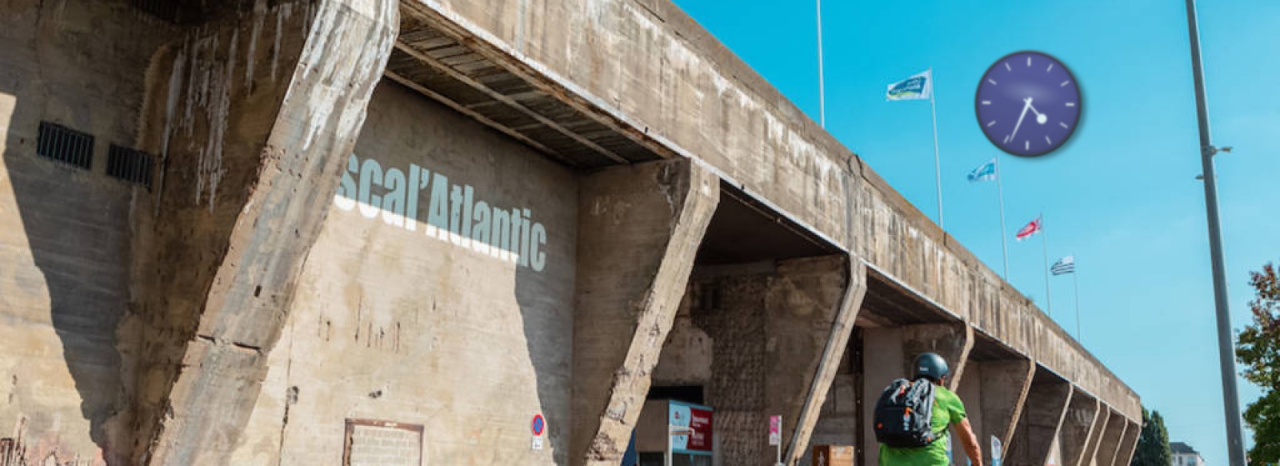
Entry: 4 h 34 min
